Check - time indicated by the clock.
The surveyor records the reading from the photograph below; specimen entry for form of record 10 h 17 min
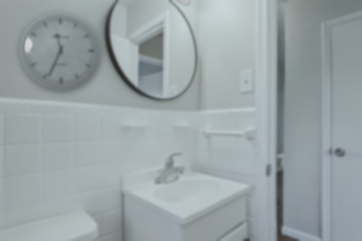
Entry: 11 h 34 min
